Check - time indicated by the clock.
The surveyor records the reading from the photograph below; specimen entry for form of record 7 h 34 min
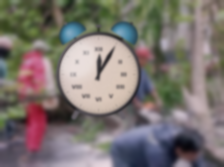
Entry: 12 h 05 min
